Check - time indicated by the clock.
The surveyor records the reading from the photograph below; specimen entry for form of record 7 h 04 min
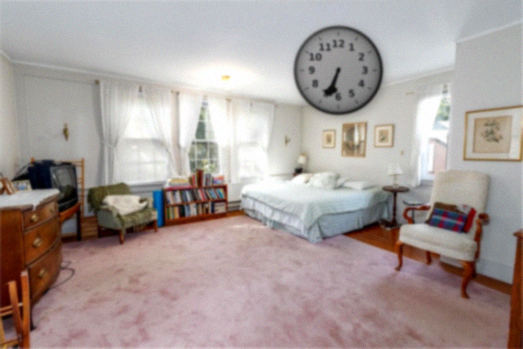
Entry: 6 h 34 min
